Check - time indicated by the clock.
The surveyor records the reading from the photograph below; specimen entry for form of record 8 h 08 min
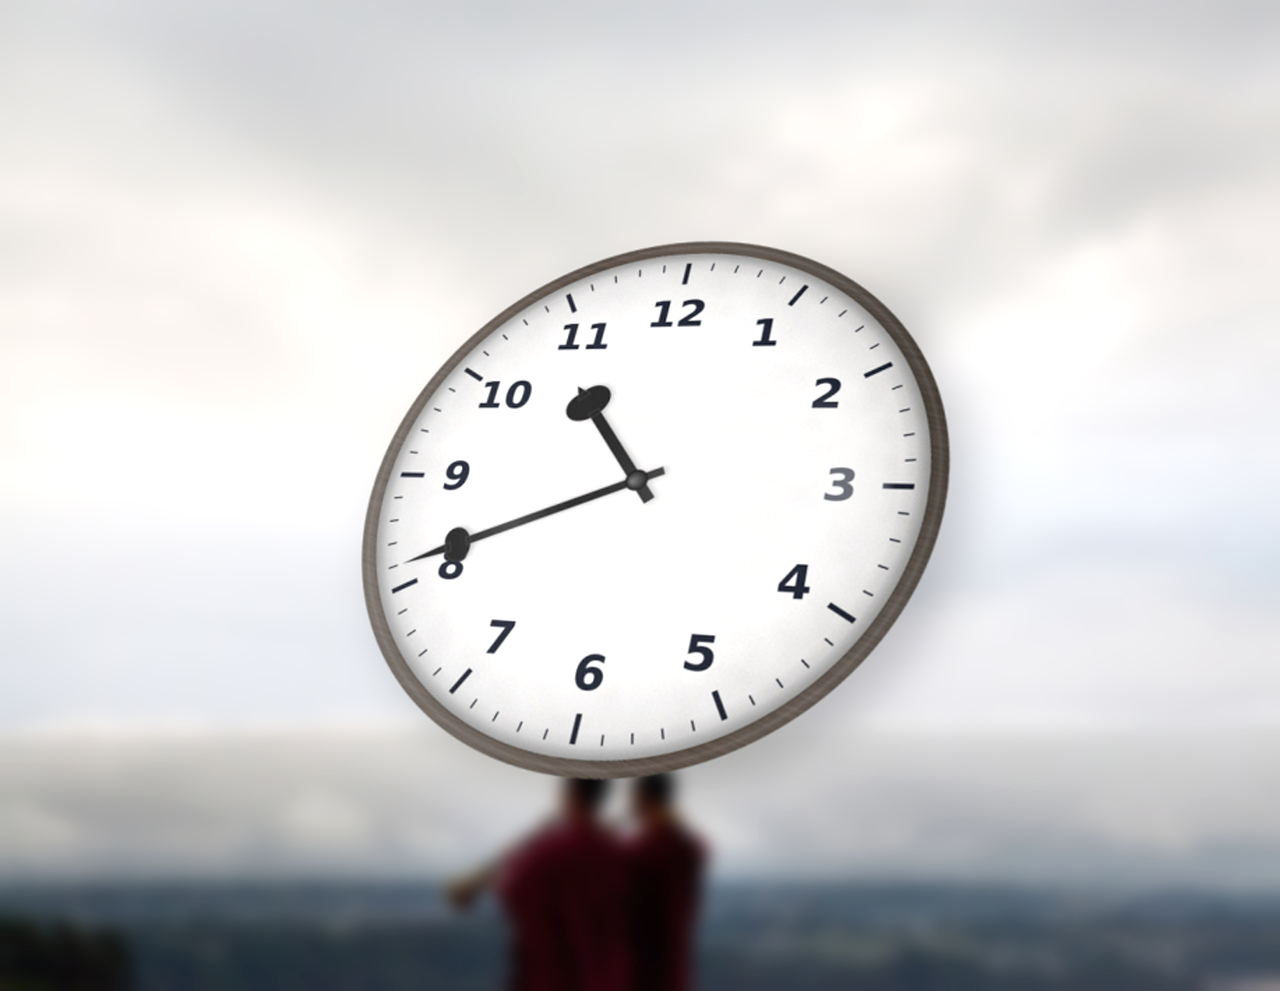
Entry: 10 h 41 min
